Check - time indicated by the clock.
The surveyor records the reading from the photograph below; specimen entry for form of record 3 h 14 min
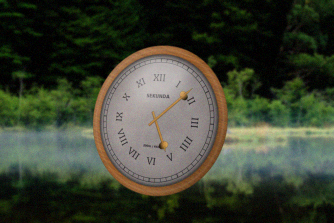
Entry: 5 h 08 min
